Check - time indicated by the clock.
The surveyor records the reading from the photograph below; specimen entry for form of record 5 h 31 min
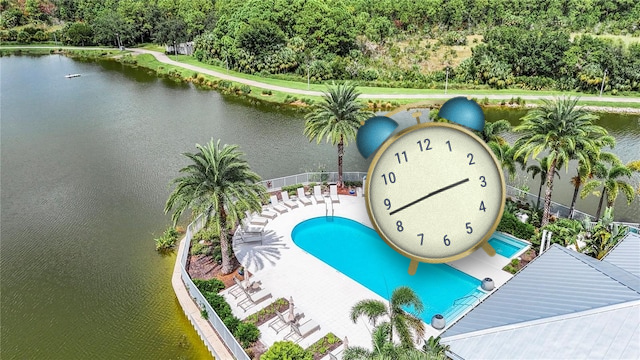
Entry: 2 h 43 min
